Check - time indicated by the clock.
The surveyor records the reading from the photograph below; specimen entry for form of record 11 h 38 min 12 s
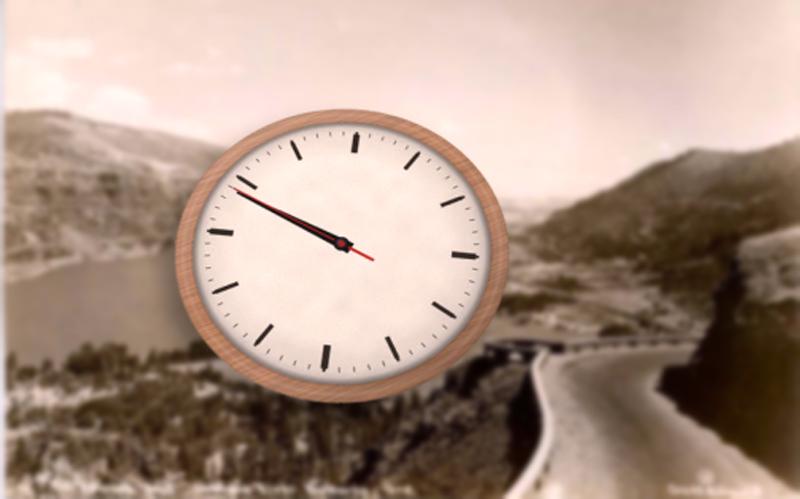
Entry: 9 h 48 min 49 s
